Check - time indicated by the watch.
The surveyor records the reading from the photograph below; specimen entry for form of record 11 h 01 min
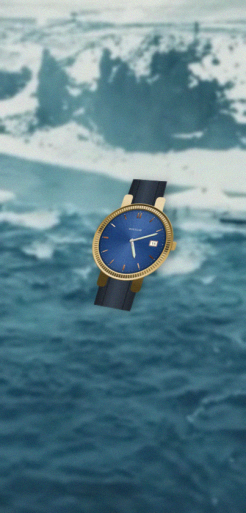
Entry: 5 h 11 min
